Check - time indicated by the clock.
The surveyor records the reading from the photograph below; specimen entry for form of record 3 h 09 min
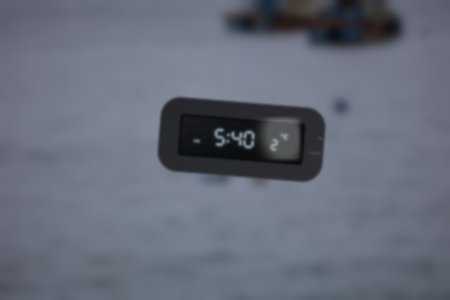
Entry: 5 h 40 min
